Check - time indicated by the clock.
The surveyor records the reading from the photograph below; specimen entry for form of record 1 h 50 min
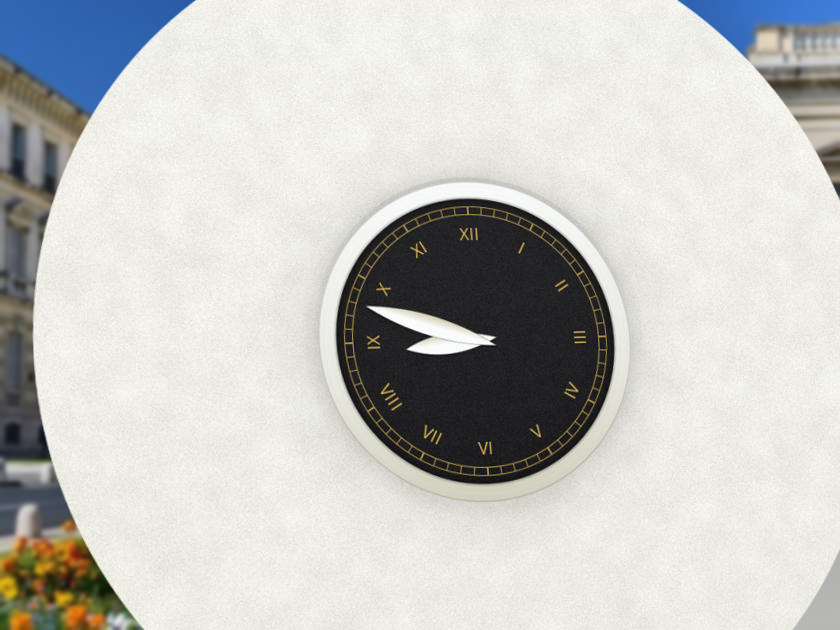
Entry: 8 h 48 min
